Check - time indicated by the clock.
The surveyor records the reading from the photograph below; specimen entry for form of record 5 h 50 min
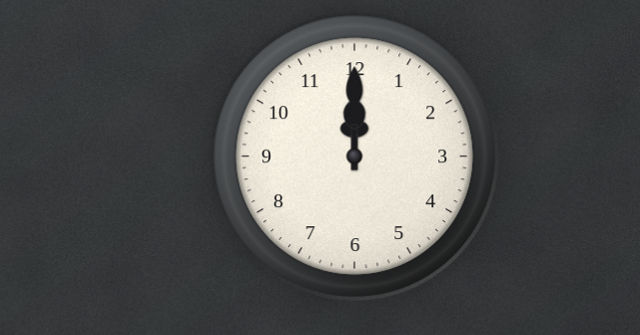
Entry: 12 h 00 min
